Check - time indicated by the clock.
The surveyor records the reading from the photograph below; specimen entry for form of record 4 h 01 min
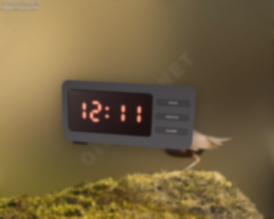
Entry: 12 h 11 min
